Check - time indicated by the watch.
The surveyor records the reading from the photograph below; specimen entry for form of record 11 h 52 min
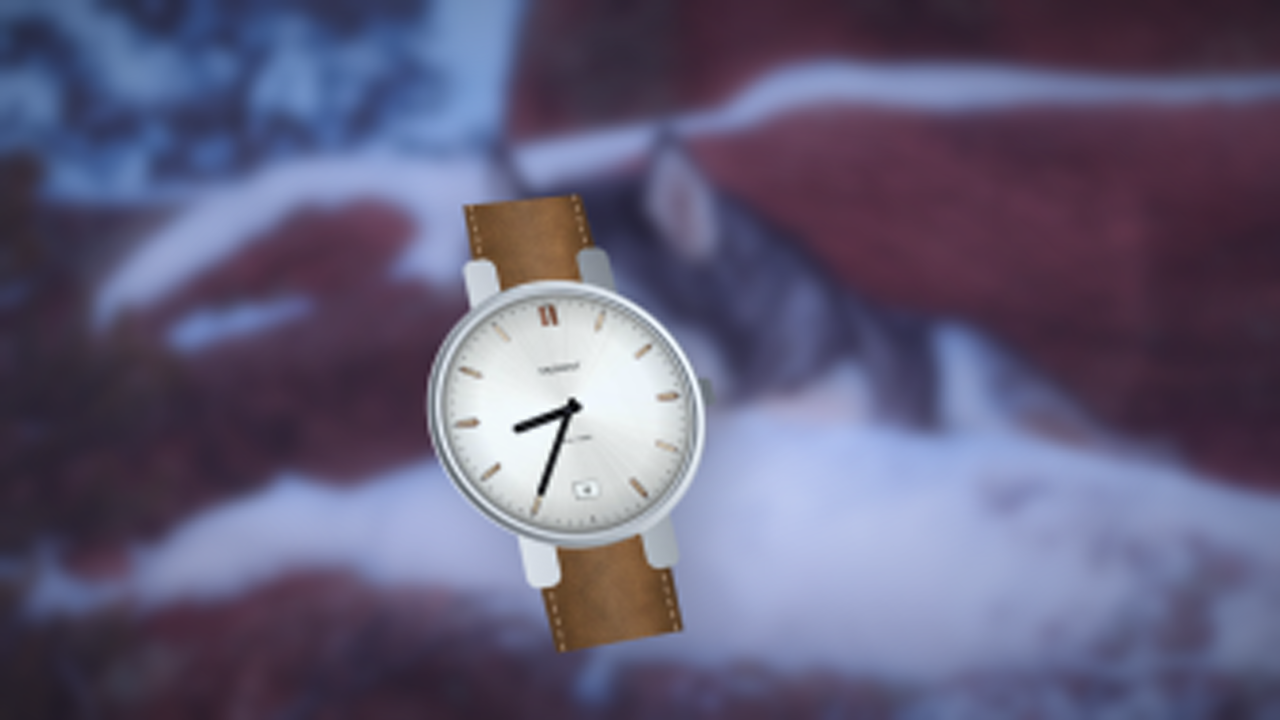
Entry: 8 h 35 min
